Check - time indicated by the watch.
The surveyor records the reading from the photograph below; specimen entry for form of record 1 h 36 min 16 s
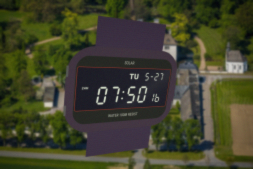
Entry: 7 h 50 min 16 s
